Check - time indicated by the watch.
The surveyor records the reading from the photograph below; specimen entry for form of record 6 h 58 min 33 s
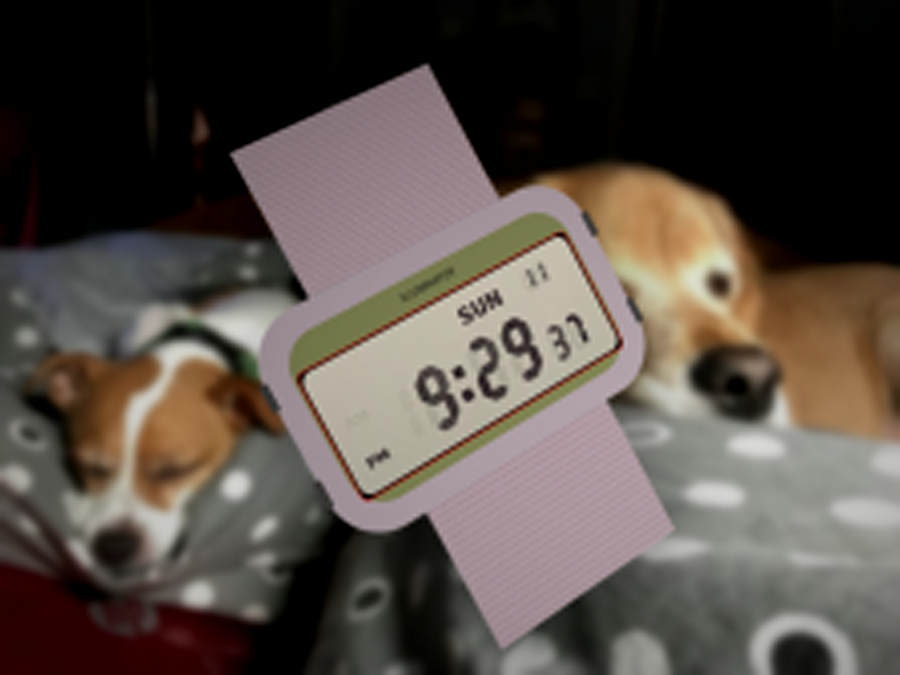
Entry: 9 h 29 min 37 s
